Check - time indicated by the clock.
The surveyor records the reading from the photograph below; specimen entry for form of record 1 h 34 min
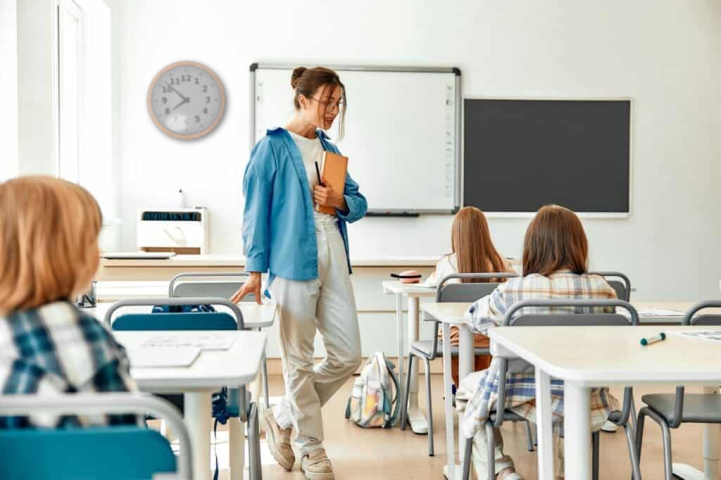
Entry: 7 h 52 min
